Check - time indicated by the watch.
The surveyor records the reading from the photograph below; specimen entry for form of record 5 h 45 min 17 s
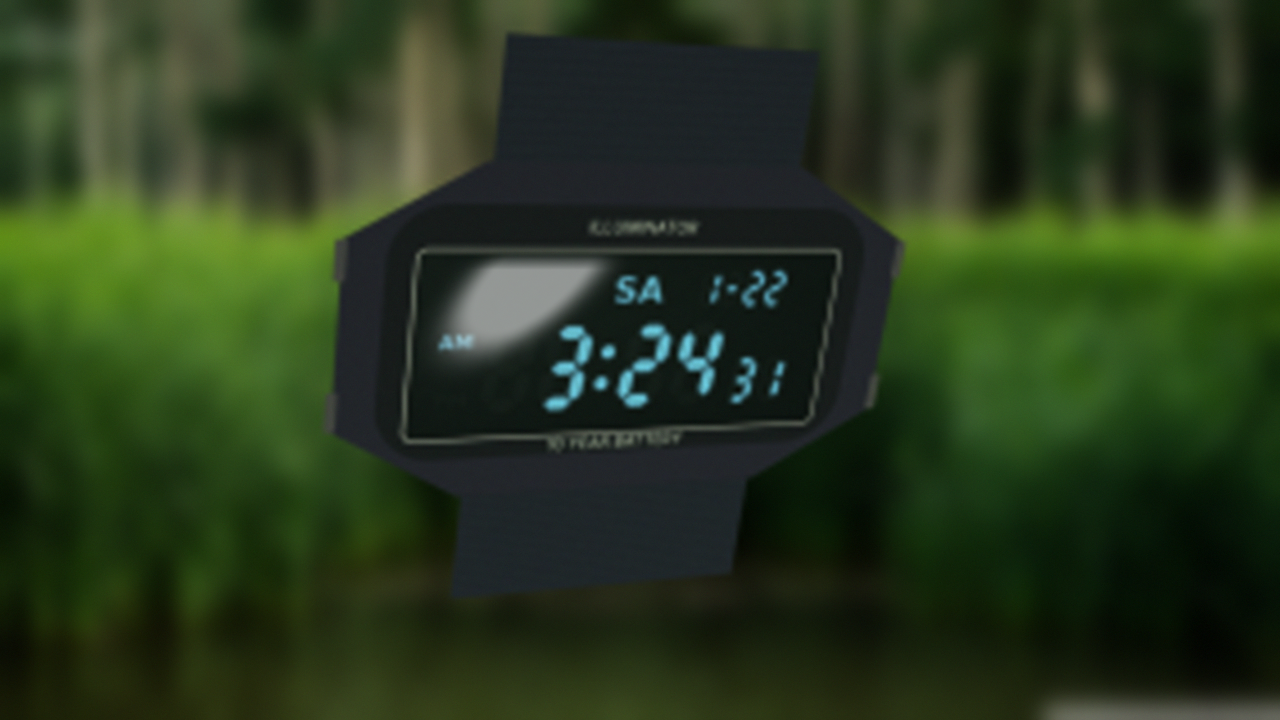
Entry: 3 h 24 min 31 s
